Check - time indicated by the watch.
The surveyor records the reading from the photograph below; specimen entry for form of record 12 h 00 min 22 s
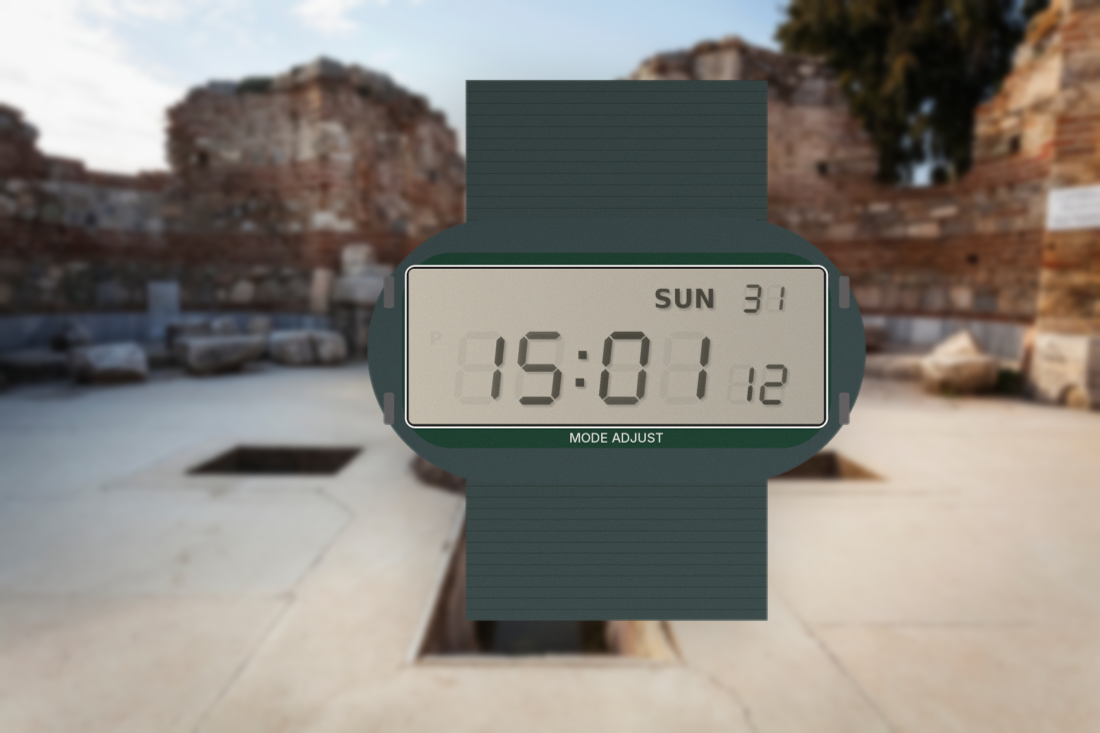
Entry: 15 h 01 min 12 s
